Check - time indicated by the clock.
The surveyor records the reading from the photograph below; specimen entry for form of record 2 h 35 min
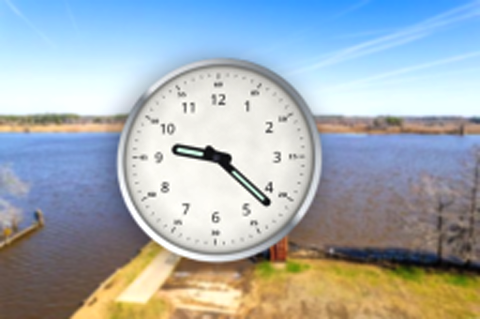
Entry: 9 h 22 min
